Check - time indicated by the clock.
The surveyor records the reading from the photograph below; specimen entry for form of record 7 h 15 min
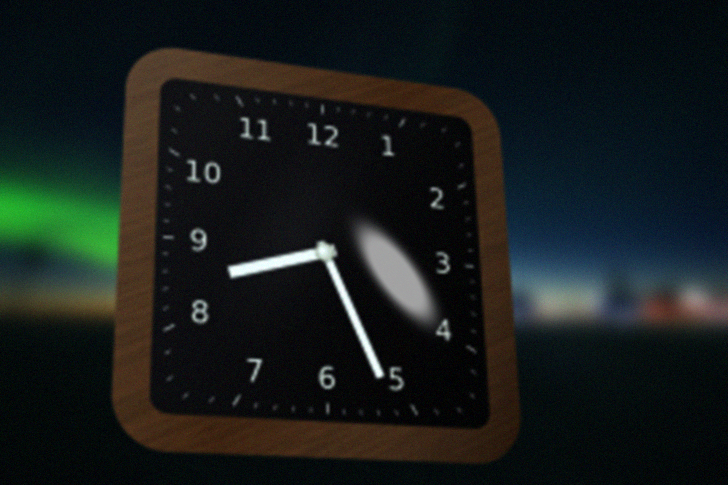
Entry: 8 h 26 min
